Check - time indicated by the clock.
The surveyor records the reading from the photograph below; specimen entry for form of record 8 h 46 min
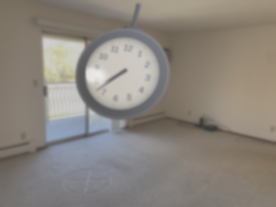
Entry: 7 h 37 min
